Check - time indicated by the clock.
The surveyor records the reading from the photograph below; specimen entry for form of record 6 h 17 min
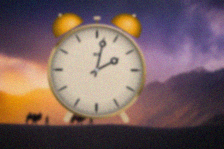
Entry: 2 h 02 min
